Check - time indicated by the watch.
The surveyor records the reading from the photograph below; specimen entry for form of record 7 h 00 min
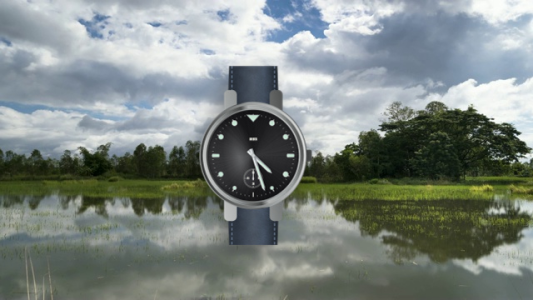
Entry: 4 h 27 min
